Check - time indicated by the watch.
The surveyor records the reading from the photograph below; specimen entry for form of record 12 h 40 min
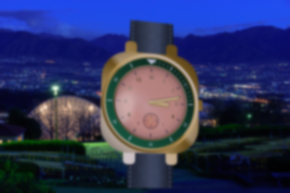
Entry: 3 h 13 min
